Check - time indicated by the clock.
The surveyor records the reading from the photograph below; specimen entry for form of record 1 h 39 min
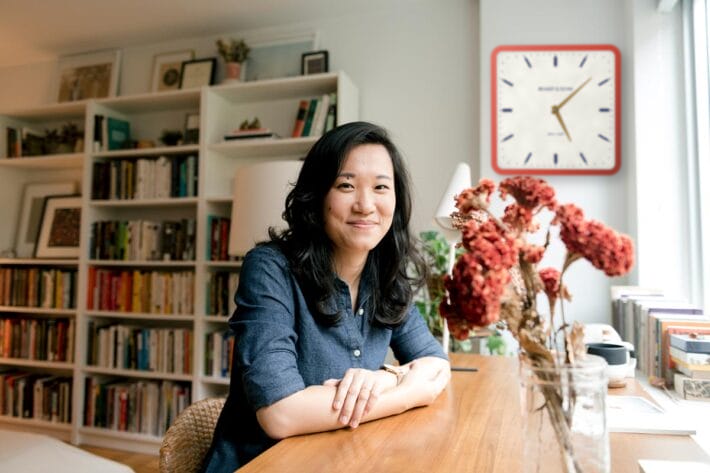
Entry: 5 h 08 min
